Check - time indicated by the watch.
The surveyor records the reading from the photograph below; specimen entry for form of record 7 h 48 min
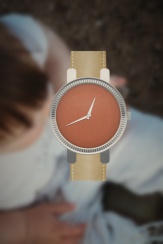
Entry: 12 h 41 min
